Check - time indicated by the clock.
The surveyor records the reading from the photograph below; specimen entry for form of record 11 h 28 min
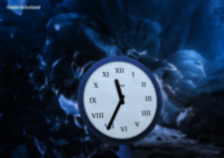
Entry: 11 h 35 min
